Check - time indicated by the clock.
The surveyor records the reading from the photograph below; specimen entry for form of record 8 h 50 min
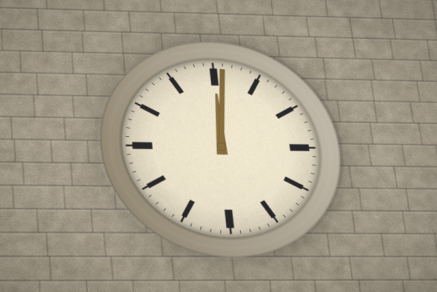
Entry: 12 h 01 min
